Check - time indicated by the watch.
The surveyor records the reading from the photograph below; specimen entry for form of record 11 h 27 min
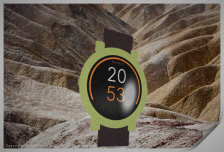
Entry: 20 h 53 min
